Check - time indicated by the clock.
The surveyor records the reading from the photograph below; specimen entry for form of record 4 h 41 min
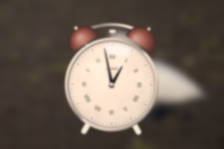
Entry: 12 h 58 min
